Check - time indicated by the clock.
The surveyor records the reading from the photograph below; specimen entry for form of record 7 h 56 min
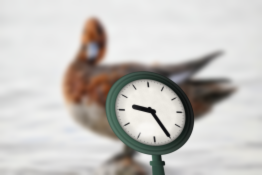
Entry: 9 h 25 min
